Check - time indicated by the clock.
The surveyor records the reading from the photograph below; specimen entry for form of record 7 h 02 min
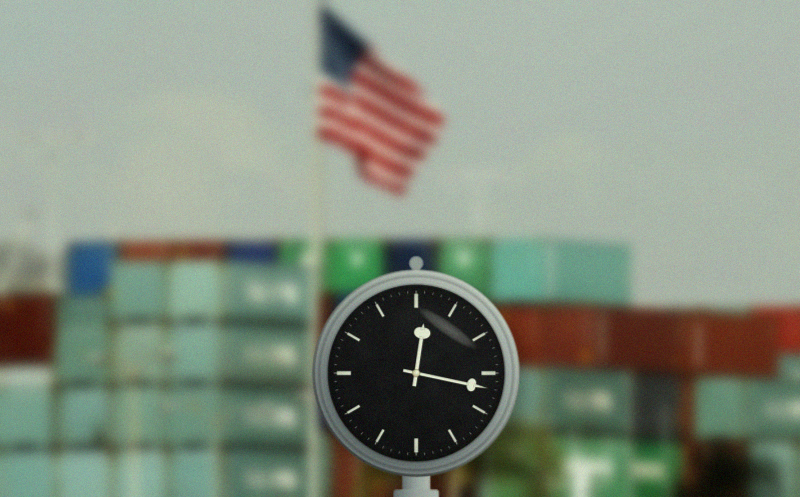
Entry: 12 h 17 min
